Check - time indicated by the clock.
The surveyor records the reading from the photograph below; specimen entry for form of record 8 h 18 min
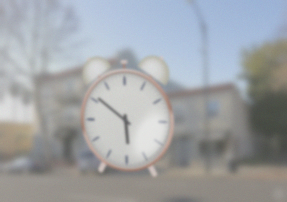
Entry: 5 h 51 min
